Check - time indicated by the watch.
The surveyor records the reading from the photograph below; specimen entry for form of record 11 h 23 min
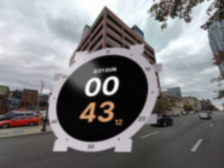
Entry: 0 h 43 min
